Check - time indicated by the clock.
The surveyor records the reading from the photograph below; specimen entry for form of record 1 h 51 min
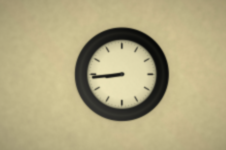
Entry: 8 h 44 min
